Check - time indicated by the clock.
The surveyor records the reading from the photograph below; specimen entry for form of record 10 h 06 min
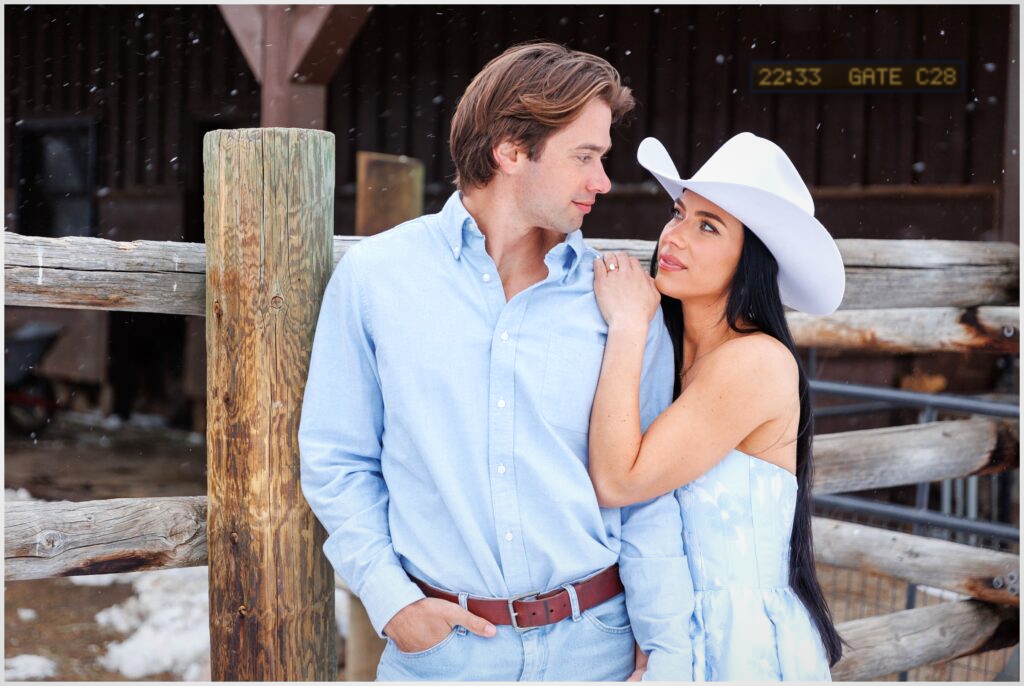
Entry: 22 h 33 min
